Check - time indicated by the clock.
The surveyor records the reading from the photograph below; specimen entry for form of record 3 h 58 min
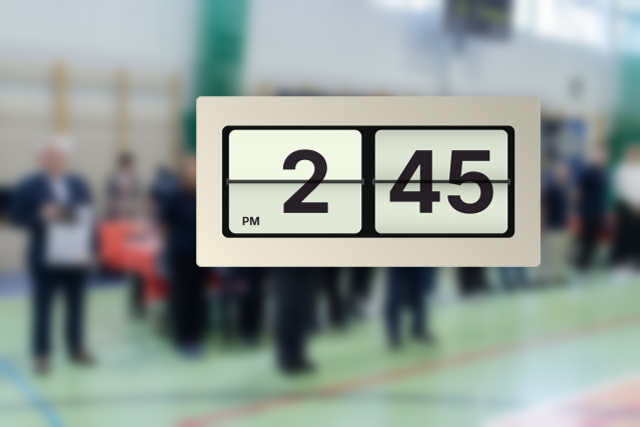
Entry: 2 h 45 min
